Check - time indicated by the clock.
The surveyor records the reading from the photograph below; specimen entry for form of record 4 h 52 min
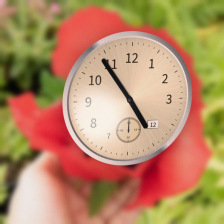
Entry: 4 h 54 min
